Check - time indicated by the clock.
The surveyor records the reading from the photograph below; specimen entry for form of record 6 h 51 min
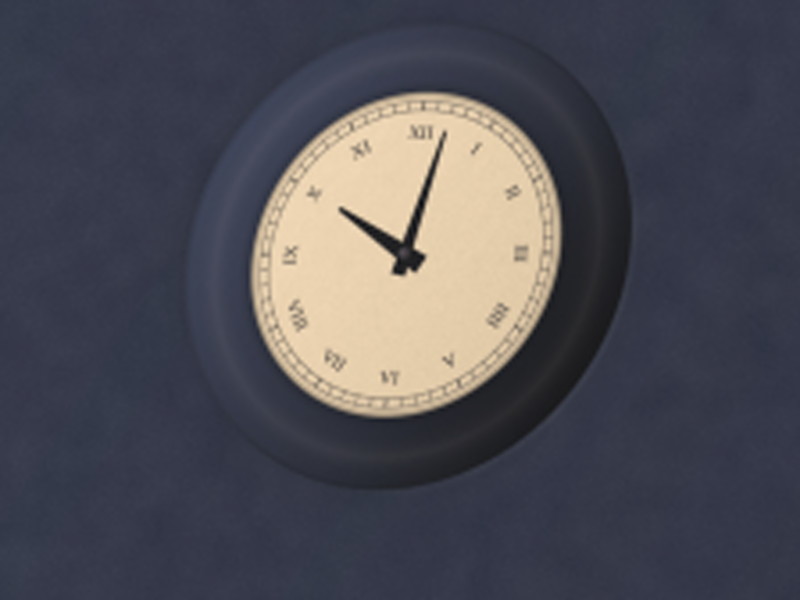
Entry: 10 h 02 min
